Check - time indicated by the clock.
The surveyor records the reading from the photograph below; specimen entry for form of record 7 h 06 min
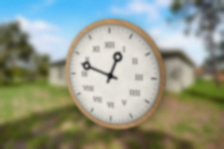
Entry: 12 h 48 min
